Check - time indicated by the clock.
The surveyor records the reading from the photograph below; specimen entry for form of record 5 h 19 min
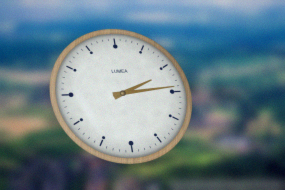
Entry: 2 h 14 min
